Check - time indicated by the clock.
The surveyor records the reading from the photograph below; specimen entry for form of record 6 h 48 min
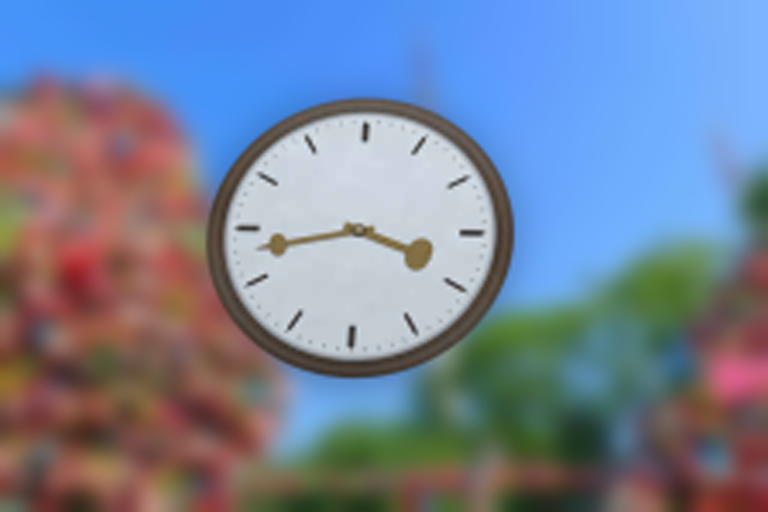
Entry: 3 h 43 min
